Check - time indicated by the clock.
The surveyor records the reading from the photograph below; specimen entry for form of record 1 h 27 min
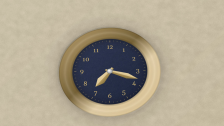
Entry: 7 h 18 min
